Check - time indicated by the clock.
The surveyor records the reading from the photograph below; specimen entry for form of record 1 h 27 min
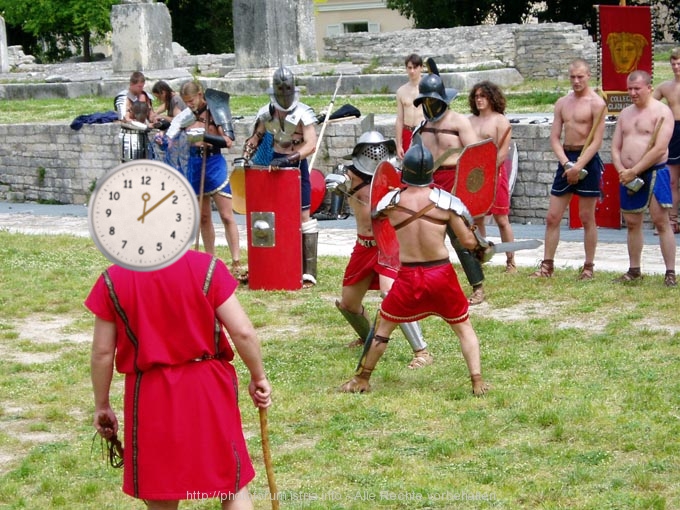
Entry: 12 h 08 min
